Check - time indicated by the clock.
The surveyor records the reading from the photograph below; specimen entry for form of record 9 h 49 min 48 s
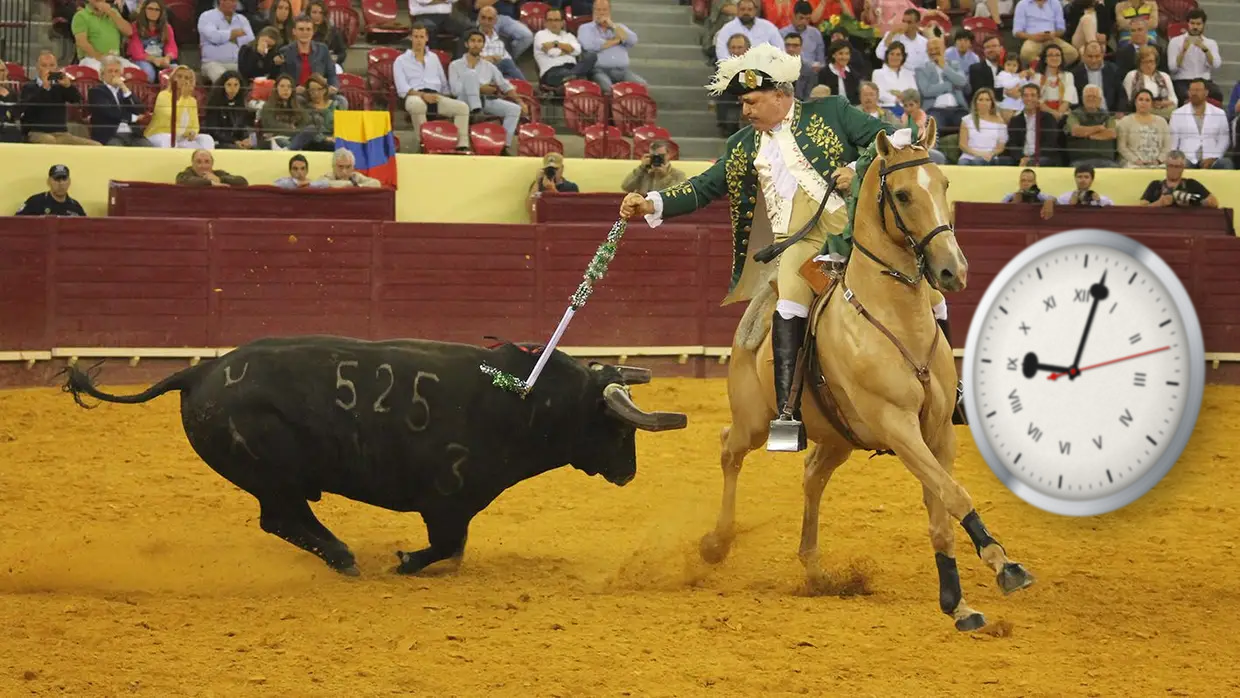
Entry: 9 h 02 min 12 s
